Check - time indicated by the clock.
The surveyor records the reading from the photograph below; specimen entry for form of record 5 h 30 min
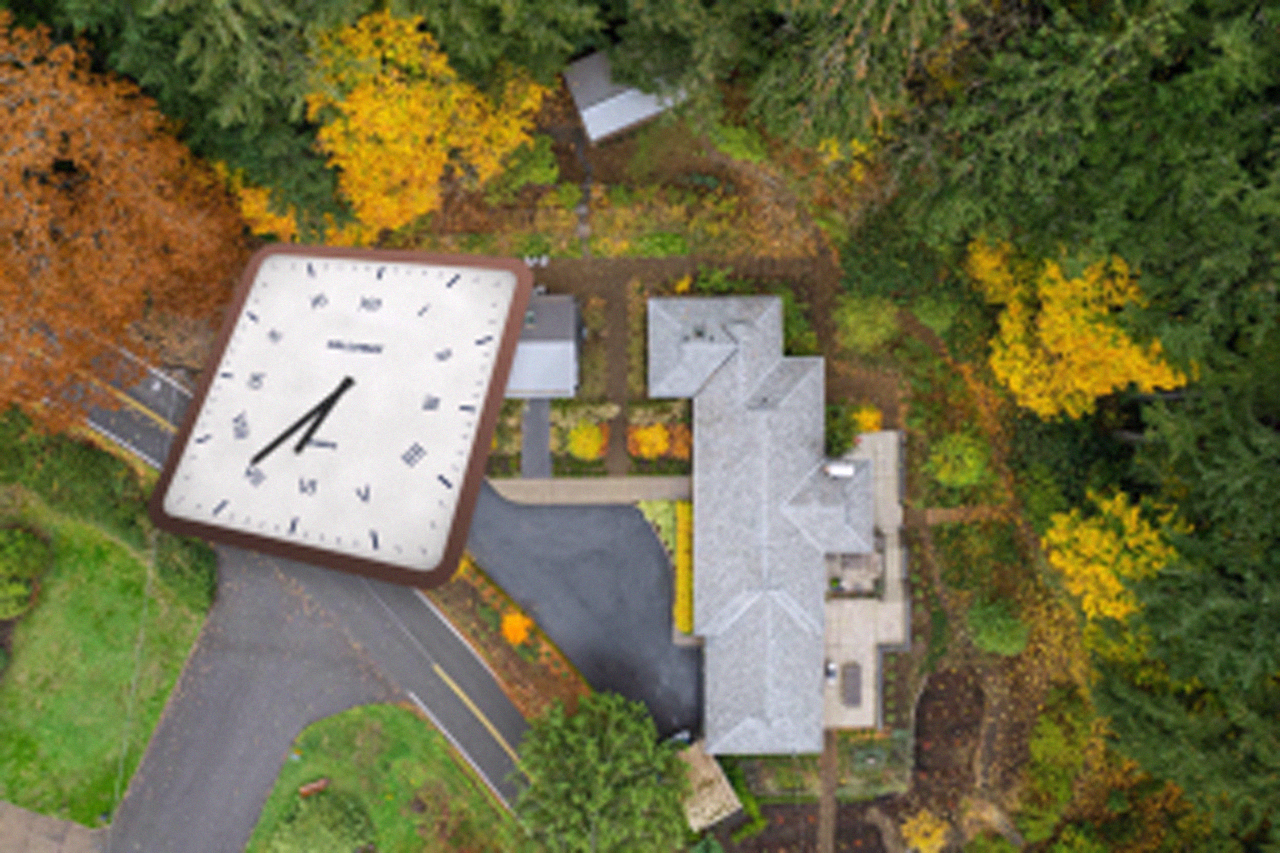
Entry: 6 h 36 min
